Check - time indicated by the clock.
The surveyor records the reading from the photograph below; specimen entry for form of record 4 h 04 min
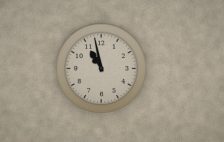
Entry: 10 h 58 min
